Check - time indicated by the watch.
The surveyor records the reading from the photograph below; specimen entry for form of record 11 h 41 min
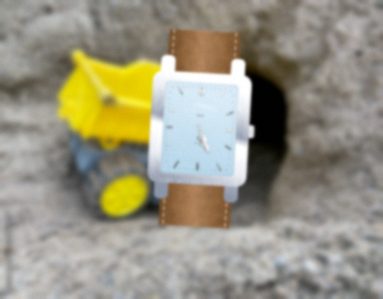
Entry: 5 h 26 min
